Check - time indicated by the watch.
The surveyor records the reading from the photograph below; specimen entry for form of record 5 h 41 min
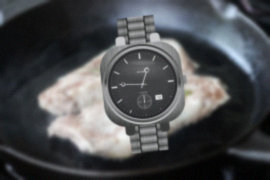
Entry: 12 h 46 min
